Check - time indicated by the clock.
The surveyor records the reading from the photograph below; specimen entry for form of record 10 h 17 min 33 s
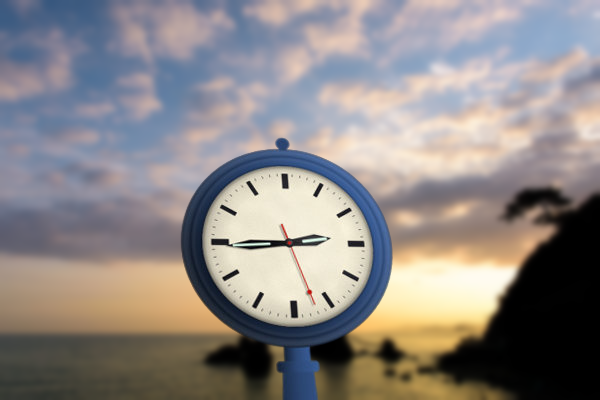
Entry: 2 h 44 min 27 s
